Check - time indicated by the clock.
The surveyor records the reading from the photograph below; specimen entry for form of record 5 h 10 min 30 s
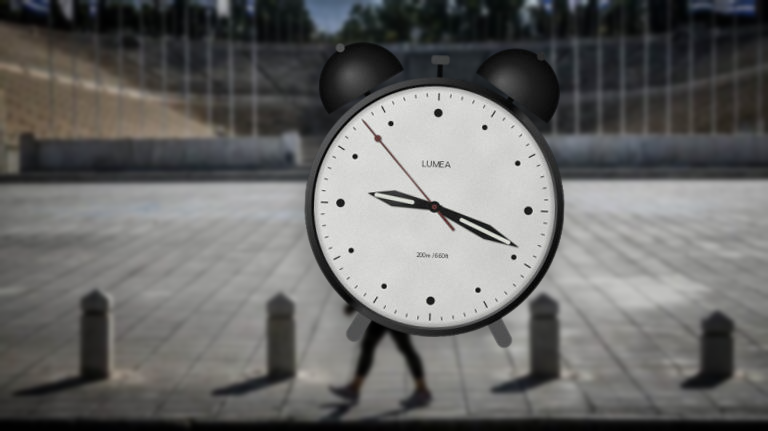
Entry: 9 h 18 min 53 s
